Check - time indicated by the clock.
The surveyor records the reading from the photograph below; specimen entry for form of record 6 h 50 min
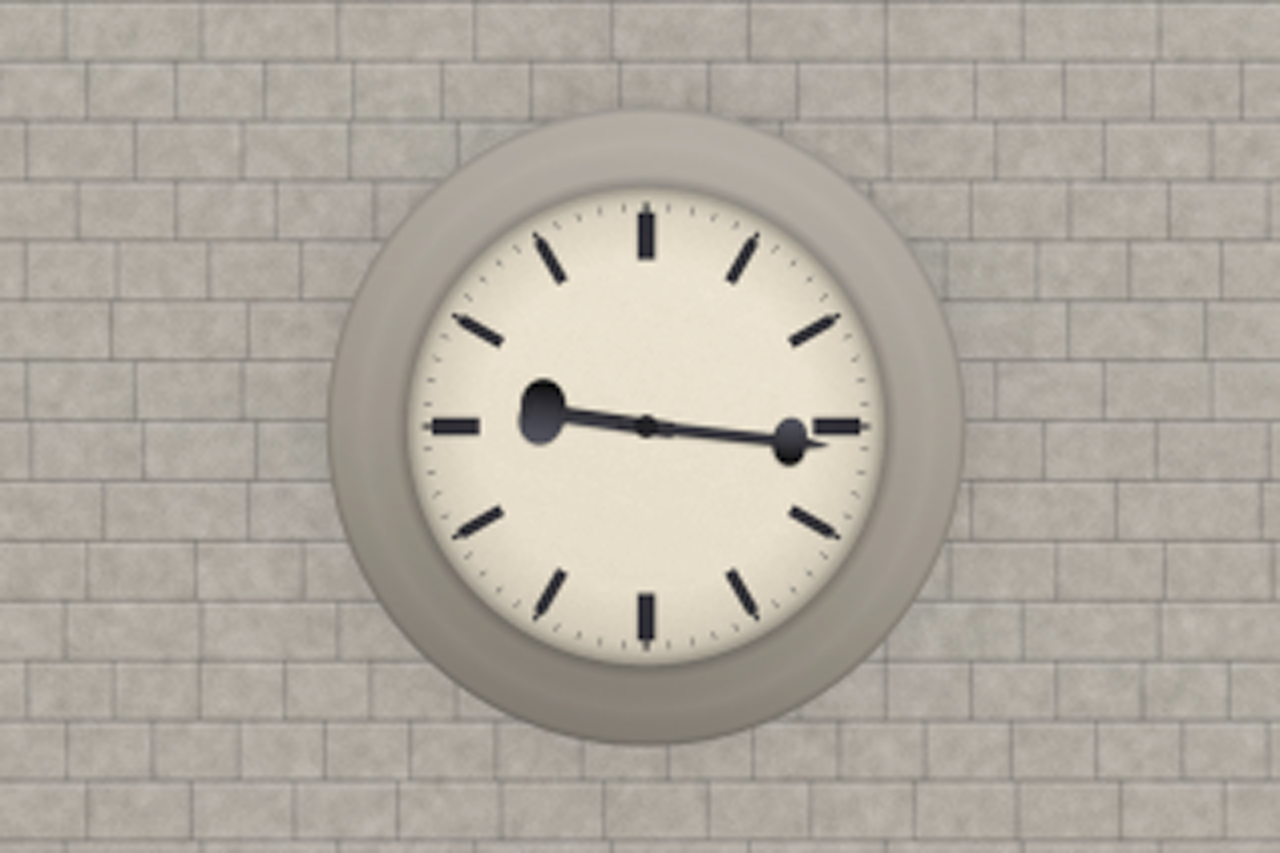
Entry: 9 h 16 min
